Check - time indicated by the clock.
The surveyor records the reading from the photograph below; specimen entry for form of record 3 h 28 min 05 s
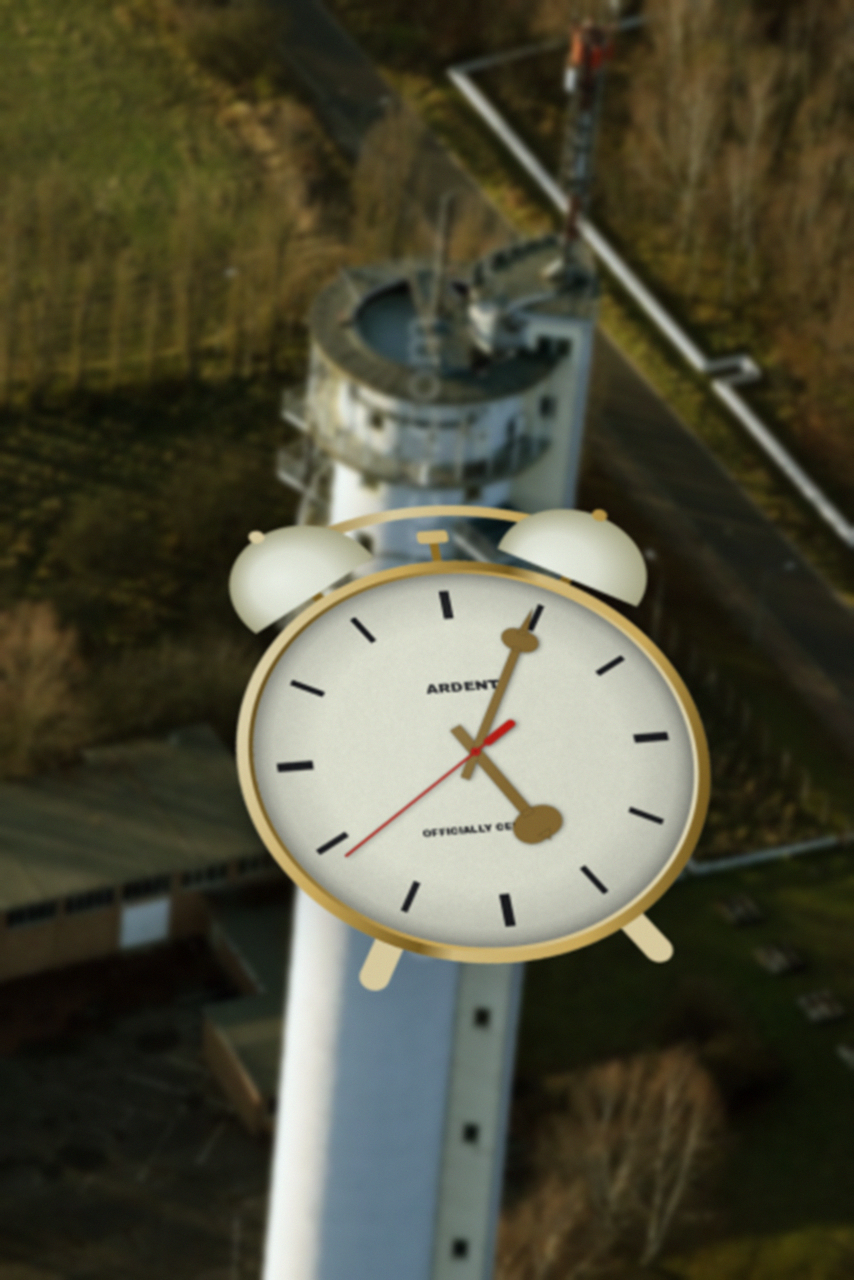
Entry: 5 h 04 min 39 s
